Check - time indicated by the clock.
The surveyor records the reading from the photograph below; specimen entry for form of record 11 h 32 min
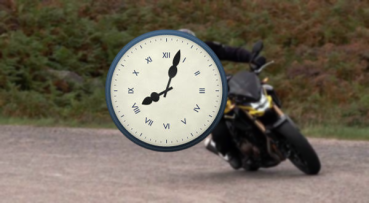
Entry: 8 h 03 min
